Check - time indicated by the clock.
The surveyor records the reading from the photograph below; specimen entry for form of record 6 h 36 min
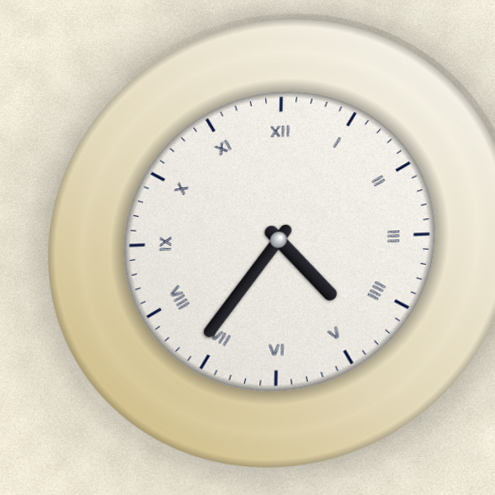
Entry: 4 h 36 min
